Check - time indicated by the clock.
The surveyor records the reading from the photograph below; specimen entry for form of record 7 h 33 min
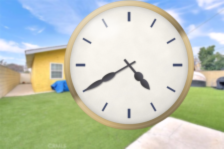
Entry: 4 h 40 min
